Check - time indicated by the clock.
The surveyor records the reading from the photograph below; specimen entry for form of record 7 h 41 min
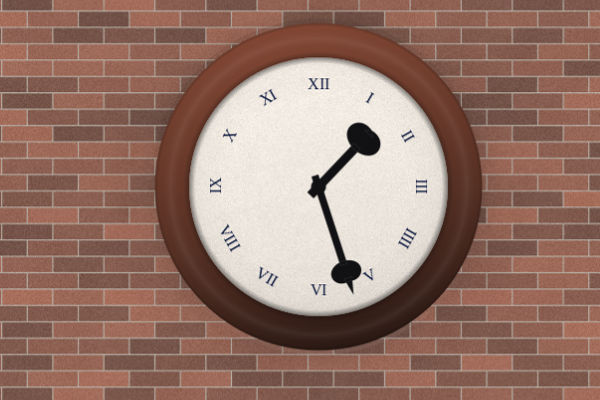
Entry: 1 h 27 min
